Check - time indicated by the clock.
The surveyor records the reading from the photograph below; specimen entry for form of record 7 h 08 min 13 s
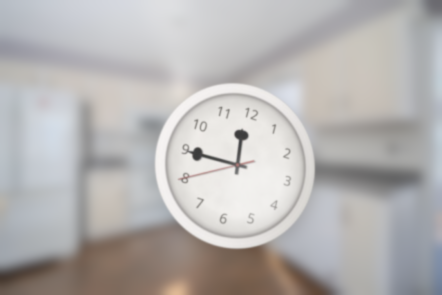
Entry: 11 h 44 min 40 s
